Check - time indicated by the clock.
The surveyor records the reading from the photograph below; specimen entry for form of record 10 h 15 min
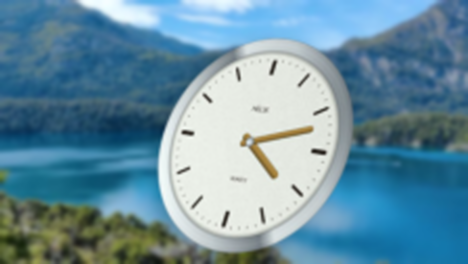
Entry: 4 h 12 min
